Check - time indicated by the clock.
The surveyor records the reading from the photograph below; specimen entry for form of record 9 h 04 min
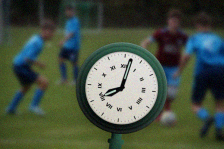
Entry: 8 h 02 min
